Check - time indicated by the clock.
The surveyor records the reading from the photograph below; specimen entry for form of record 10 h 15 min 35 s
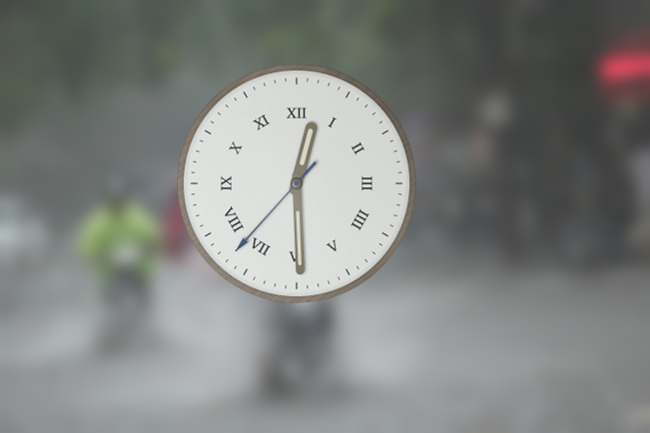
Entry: 12 h 29 min 37 s
